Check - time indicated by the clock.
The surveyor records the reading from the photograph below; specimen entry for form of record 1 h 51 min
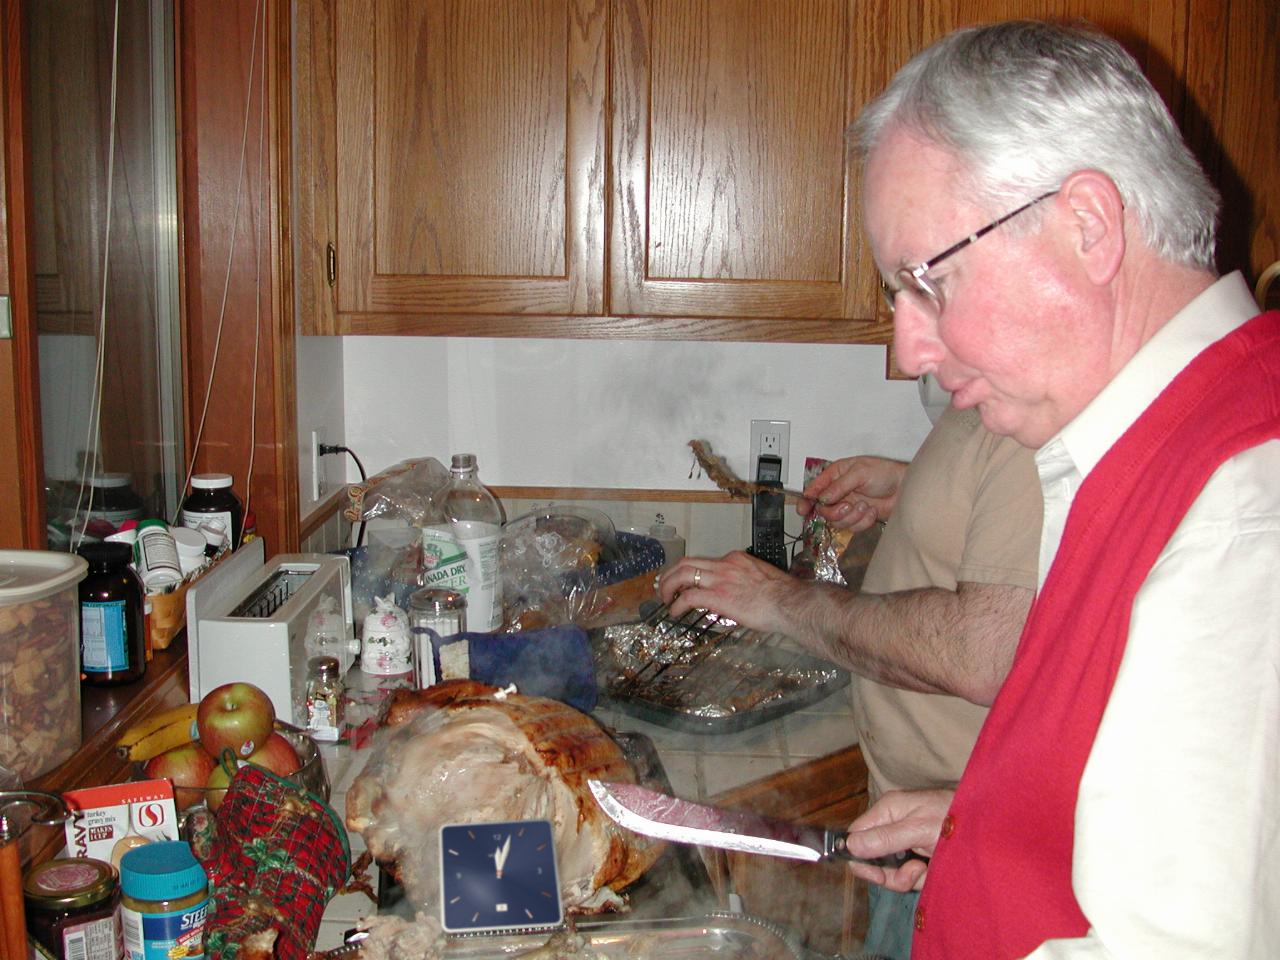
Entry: 12 h 03 min
